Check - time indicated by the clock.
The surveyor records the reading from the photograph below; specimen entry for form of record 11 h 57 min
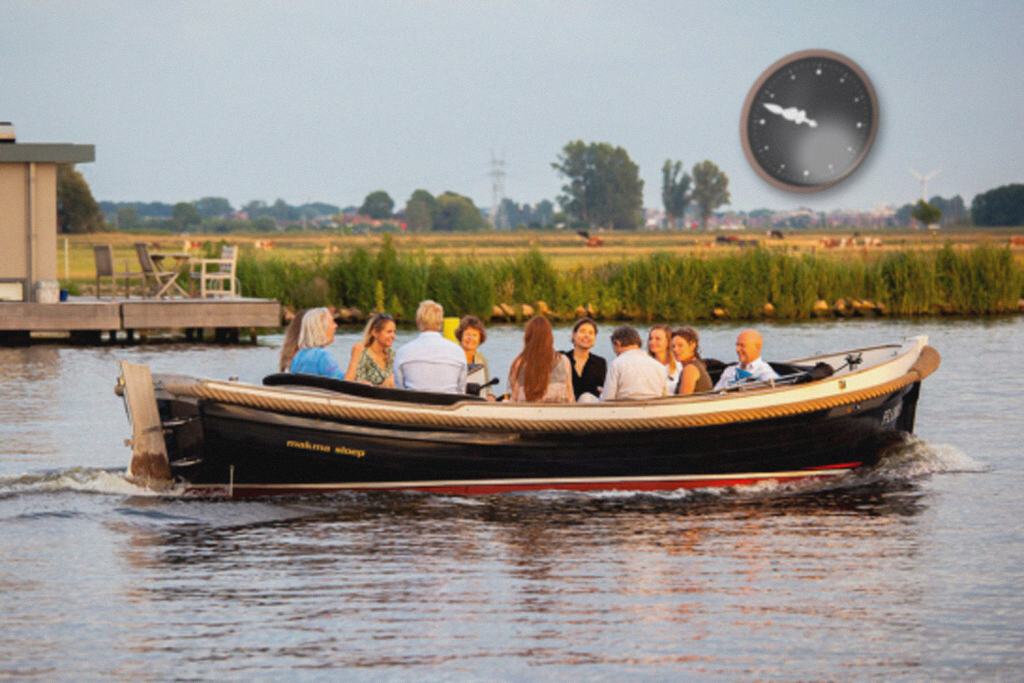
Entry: 9 h 48 min
